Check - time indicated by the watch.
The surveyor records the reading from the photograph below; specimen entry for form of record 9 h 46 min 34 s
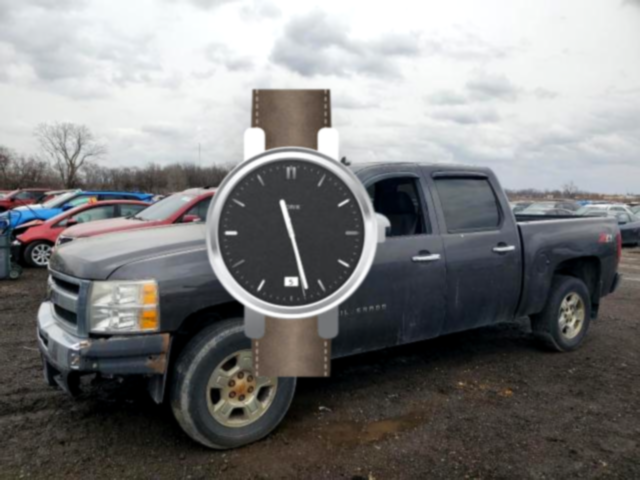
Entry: 11 h 27 min 28 s
